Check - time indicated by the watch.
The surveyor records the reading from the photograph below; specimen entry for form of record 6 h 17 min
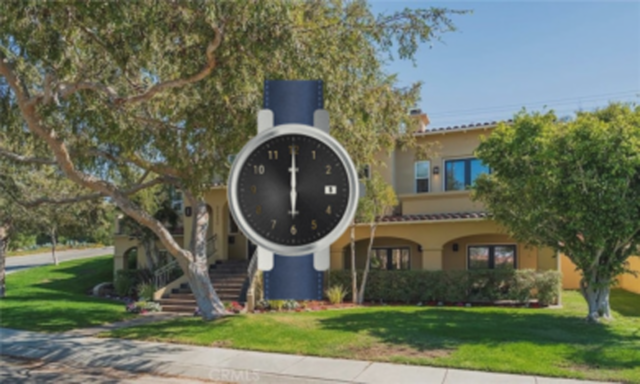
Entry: 6 h 00 min
